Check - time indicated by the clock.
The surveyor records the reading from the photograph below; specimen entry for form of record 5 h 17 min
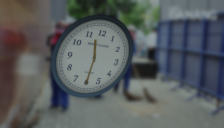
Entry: 11 h 30 min
